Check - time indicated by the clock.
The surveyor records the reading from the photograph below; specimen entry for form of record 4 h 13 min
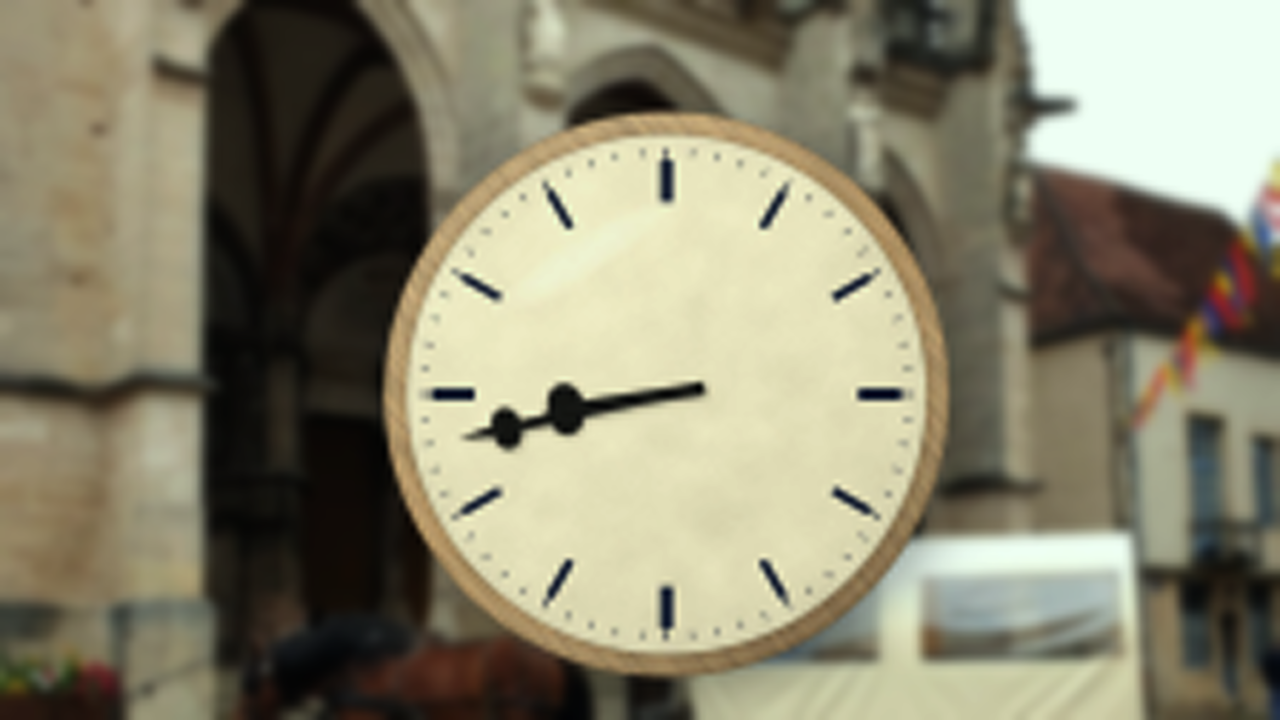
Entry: 8 h 43 min
